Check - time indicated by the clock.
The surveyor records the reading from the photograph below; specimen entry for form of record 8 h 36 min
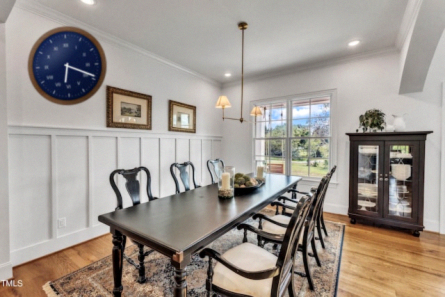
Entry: 6 h 19 min
